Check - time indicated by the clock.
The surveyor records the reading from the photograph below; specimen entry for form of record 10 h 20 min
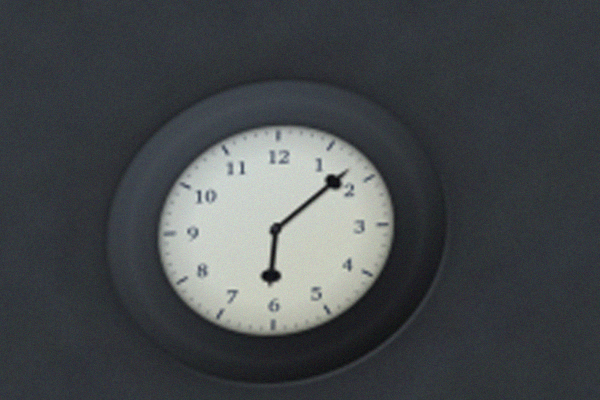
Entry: 6 h 08 min
